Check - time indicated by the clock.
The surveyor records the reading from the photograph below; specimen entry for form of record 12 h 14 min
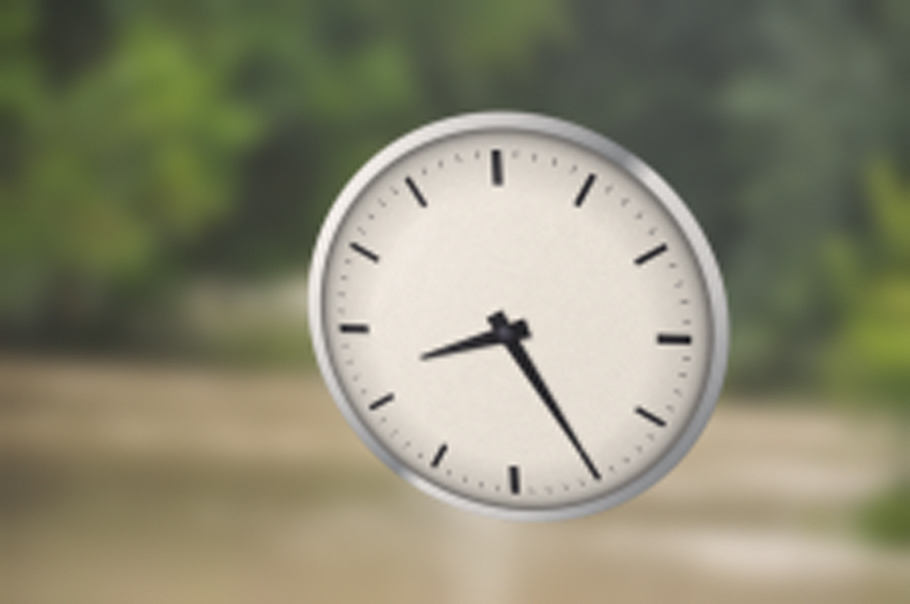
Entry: 8 h 25 min
